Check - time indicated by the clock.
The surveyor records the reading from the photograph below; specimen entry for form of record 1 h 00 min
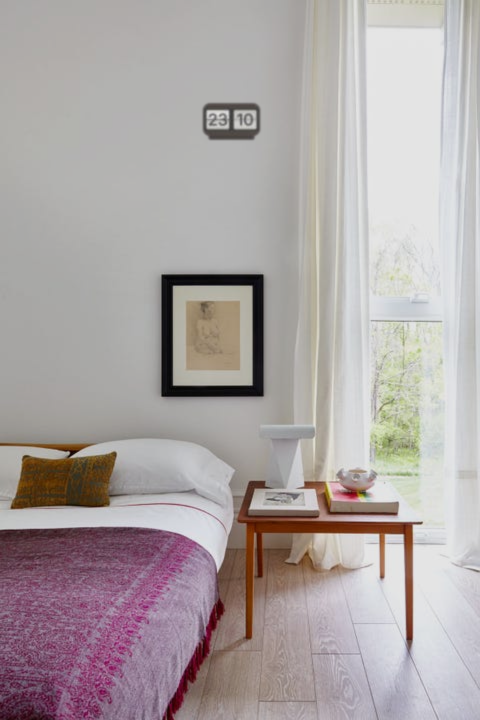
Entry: 23 h 10 min
